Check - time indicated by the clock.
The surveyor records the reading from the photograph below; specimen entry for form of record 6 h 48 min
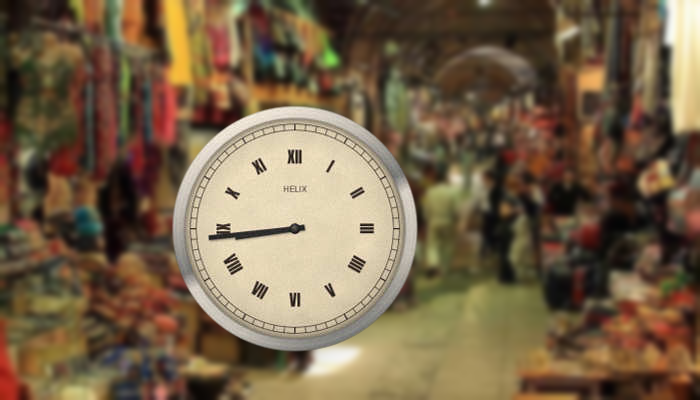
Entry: 8 h 44 min
